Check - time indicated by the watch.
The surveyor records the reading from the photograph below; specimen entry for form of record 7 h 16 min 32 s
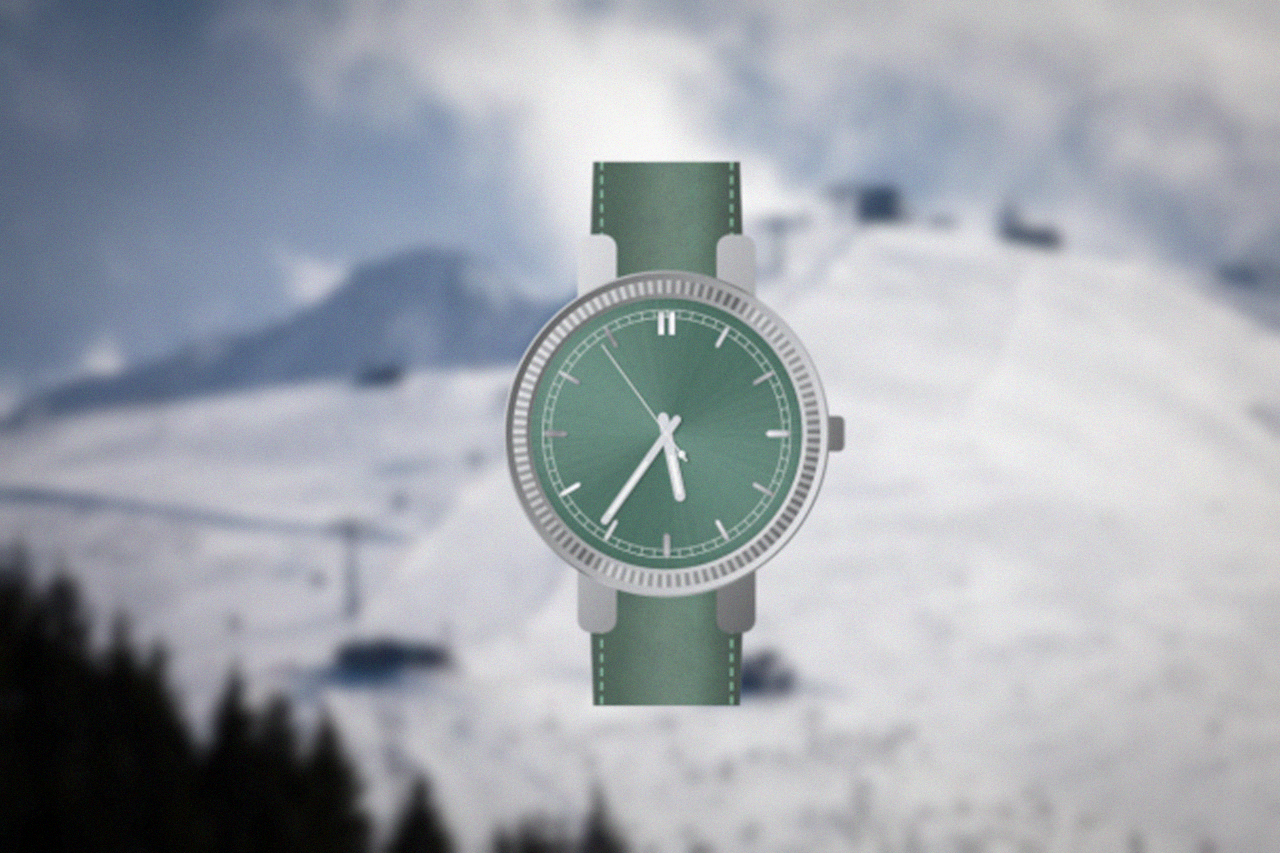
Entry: 5 h 35 min 54 s
